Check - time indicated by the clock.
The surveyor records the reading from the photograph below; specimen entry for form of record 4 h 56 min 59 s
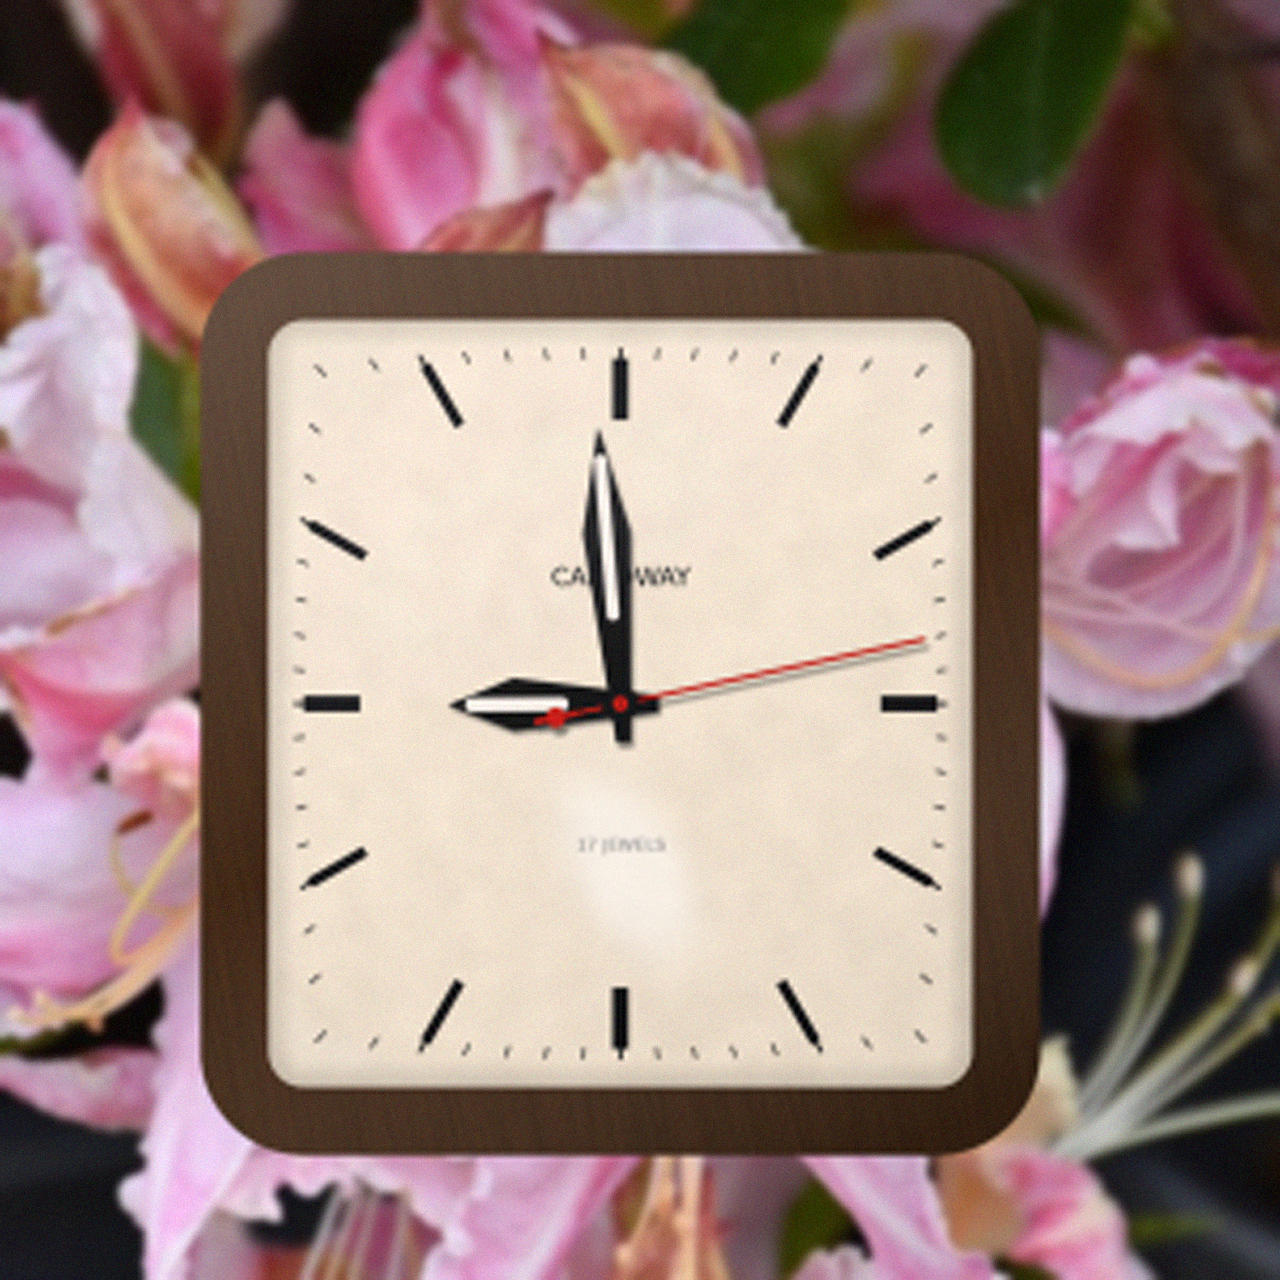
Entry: 8 h 59 min 13 s
